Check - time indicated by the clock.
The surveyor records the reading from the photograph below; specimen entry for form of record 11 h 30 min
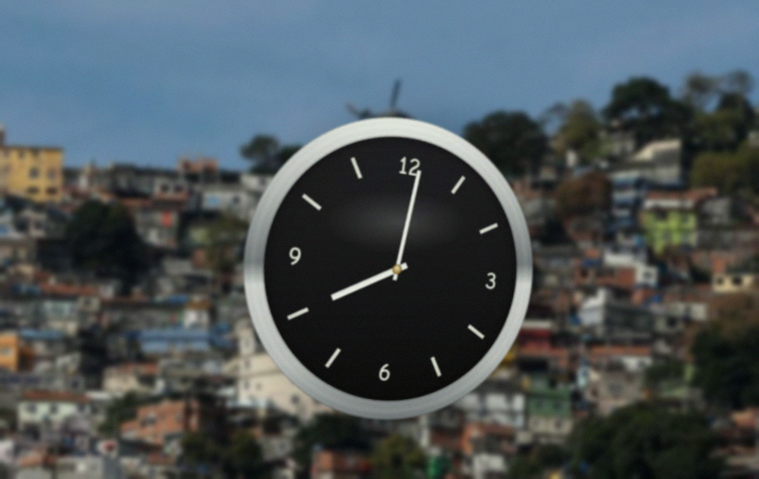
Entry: 8 h 01 min
